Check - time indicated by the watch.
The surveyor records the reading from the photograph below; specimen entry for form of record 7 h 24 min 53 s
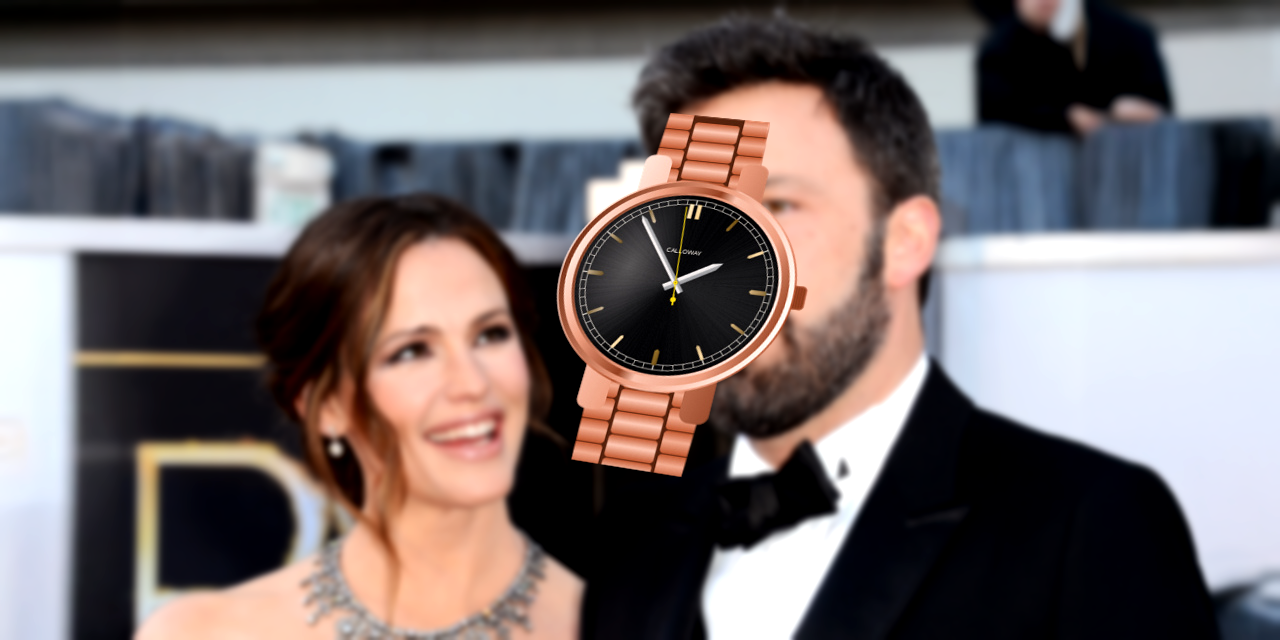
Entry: 1 h 53 min 59 s
